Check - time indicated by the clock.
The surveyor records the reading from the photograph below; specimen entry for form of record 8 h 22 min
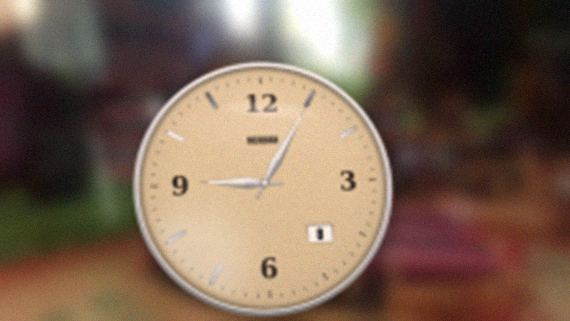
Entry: 9 h 05 min
